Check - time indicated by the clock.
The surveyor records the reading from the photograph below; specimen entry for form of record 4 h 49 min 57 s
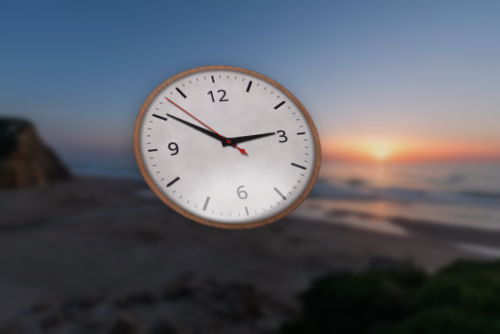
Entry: 2 h 50 min 53 s
